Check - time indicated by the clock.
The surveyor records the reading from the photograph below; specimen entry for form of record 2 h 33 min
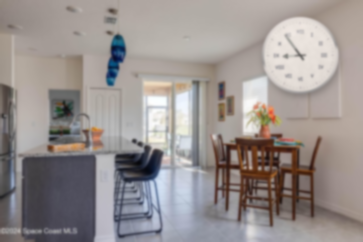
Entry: 8 h 54 min
